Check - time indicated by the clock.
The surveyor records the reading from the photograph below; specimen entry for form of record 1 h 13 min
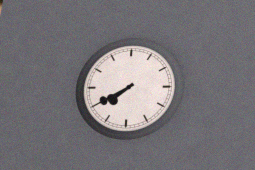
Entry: 7 h 40 min
